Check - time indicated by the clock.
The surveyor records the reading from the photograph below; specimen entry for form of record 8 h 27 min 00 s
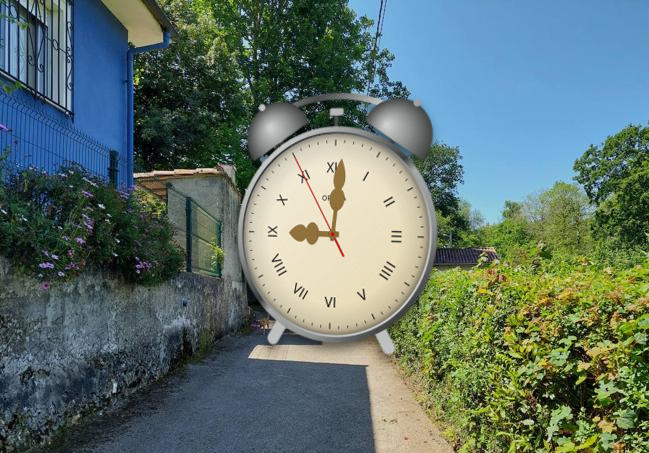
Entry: 9 h 00 min 55 s
